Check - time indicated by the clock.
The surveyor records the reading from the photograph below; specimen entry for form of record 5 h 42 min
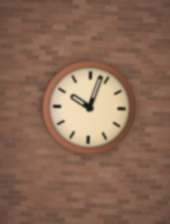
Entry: 10 h 03 min
